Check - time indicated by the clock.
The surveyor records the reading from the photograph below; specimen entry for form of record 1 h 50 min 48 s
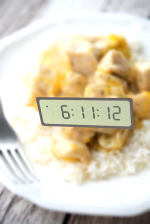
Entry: 6 h 11 min 12 s
